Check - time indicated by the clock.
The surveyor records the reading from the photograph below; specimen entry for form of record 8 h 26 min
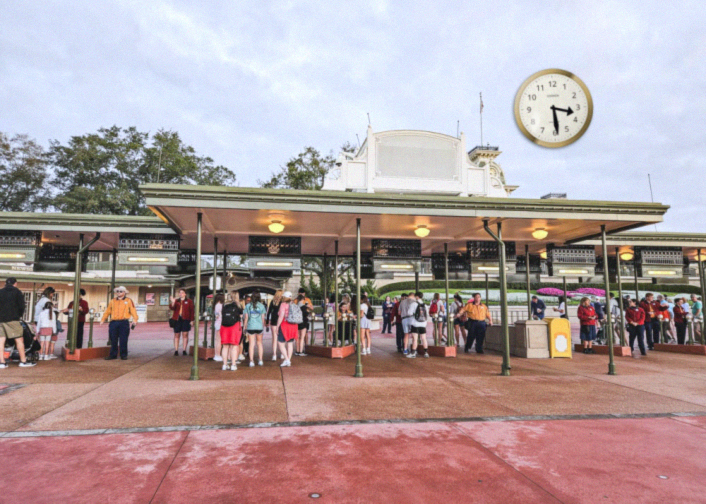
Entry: 3 h 29 min
